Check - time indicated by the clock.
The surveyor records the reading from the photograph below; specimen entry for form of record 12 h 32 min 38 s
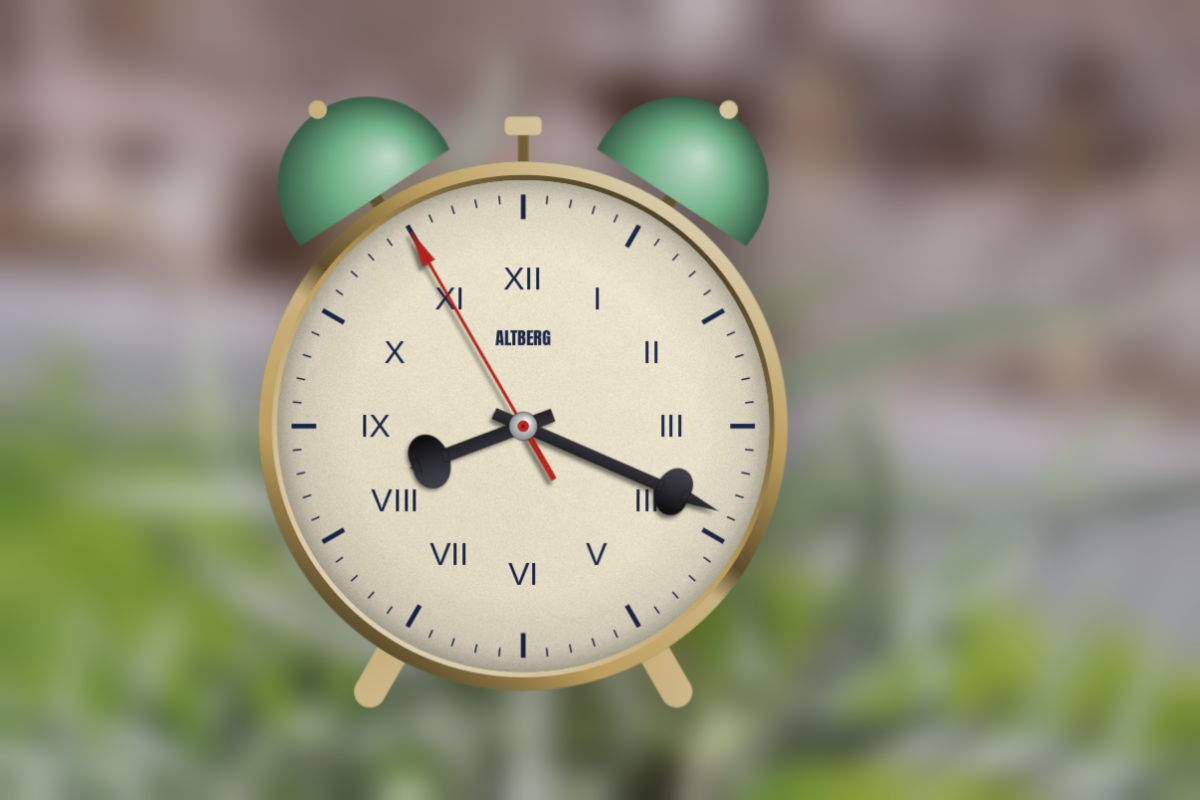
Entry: 8 h 18 min 55 s
